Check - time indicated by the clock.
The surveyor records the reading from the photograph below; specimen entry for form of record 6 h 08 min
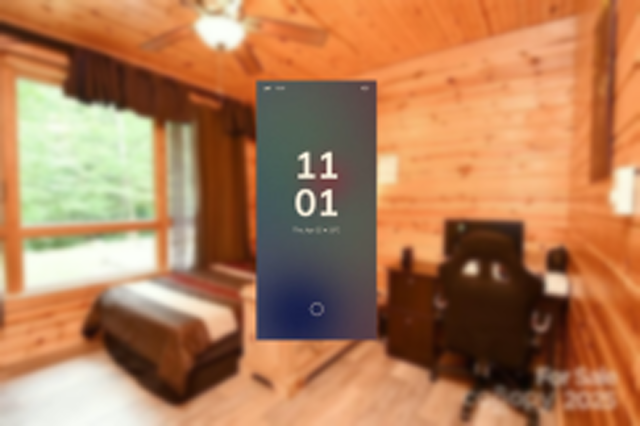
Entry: 11 h 01 min
